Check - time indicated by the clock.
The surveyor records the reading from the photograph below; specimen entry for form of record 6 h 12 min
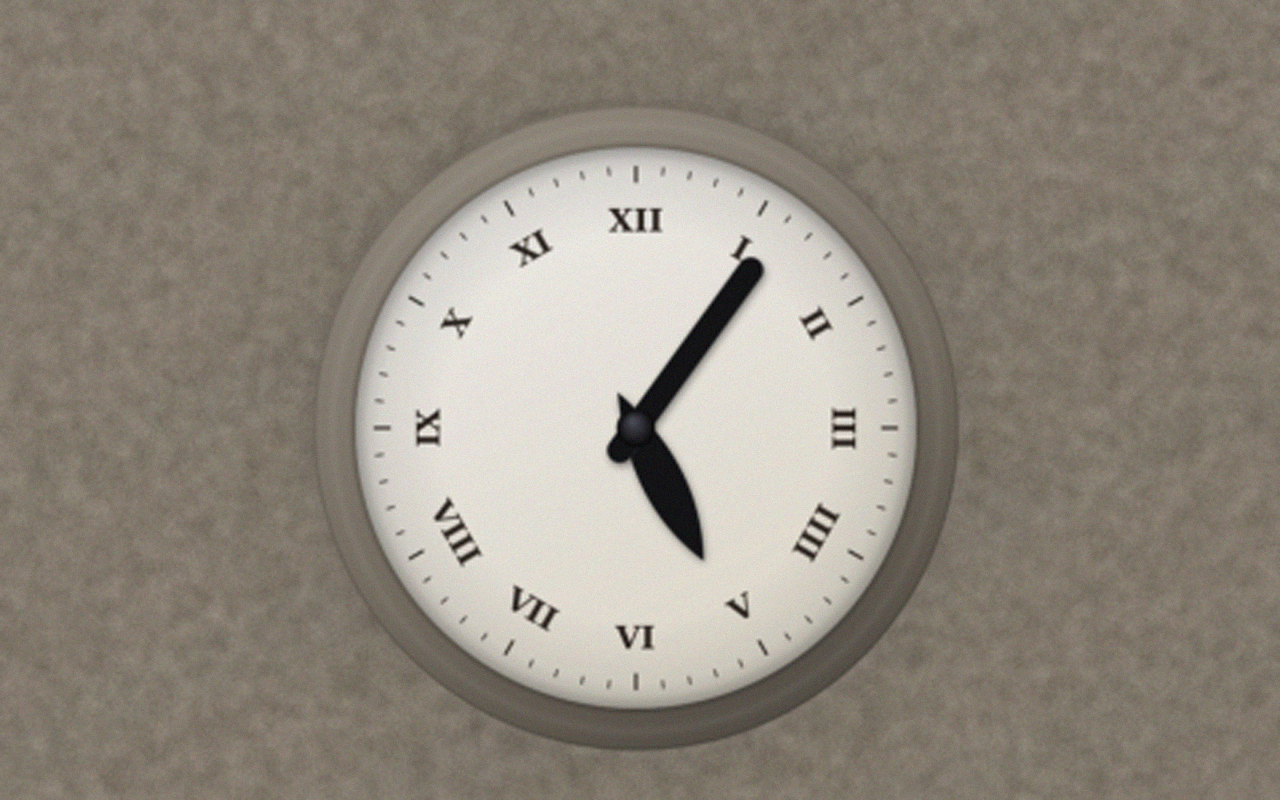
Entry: 5 h 06 min
